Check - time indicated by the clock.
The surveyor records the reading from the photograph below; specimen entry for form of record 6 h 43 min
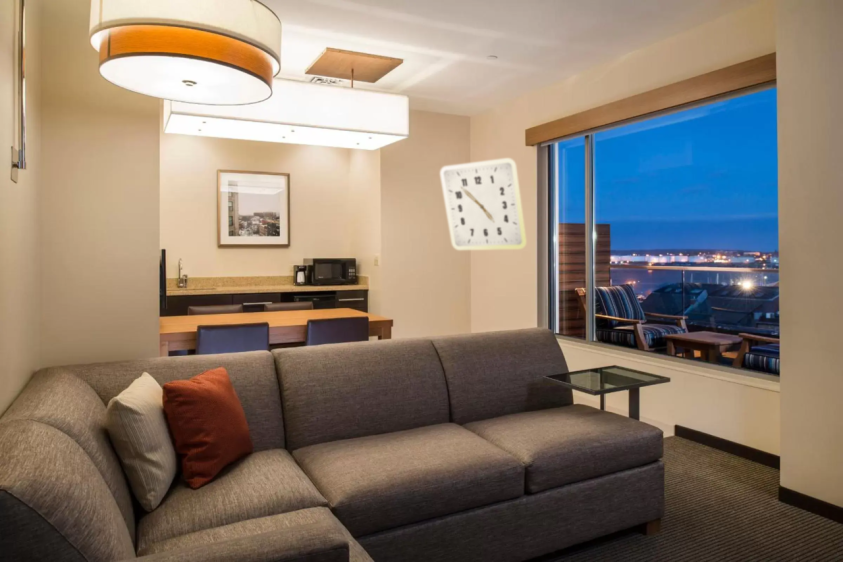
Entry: 4 h 53 min
